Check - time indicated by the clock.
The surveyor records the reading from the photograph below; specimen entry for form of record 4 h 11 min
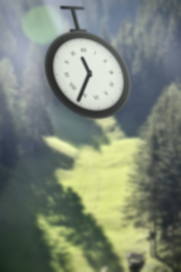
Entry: 11 h 36 min
